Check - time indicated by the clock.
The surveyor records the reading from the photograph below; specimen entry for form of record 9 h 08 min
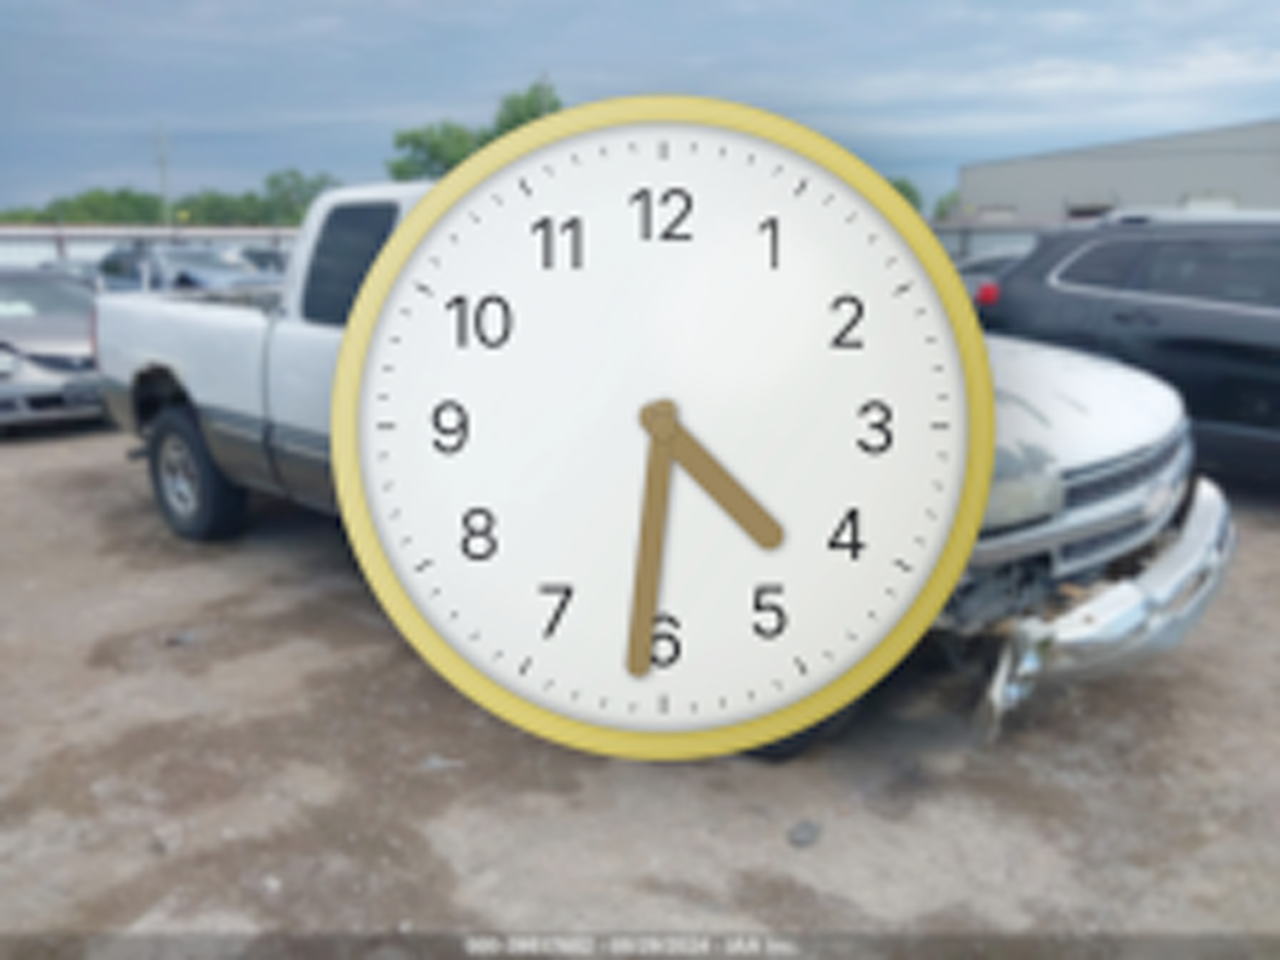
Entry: 4 h 31 min
